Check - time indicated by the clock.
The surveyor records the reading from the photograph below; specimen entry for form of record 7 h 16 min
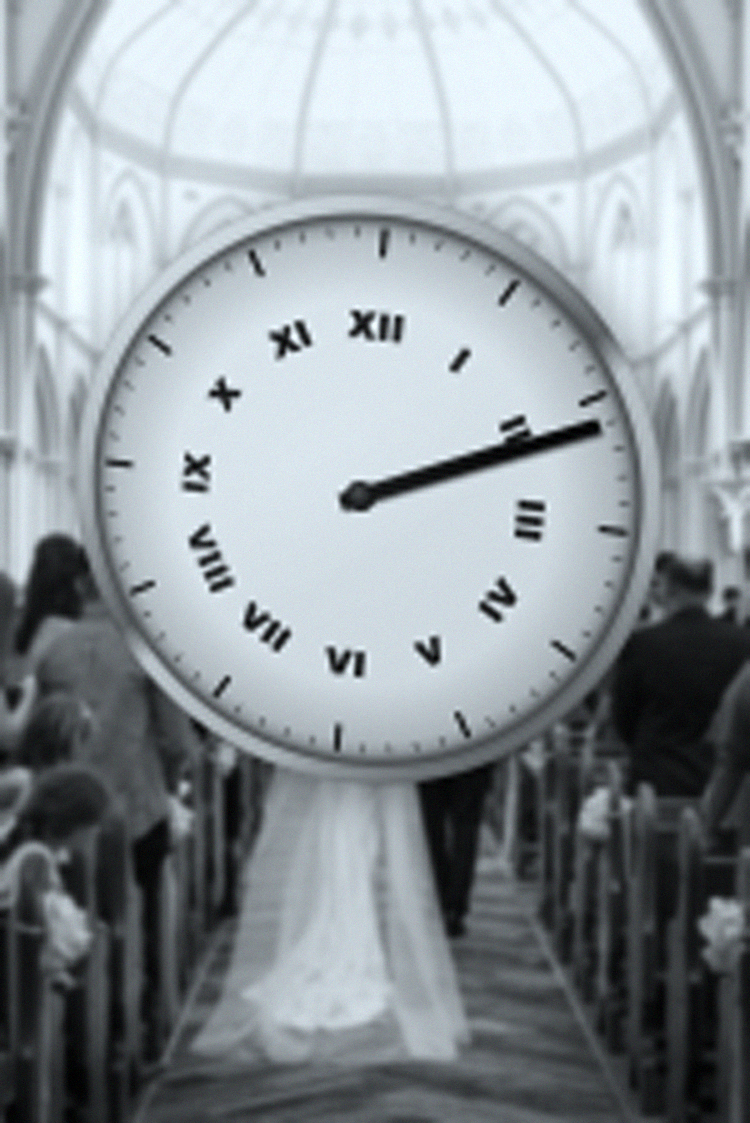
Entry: 2 h 11 min
